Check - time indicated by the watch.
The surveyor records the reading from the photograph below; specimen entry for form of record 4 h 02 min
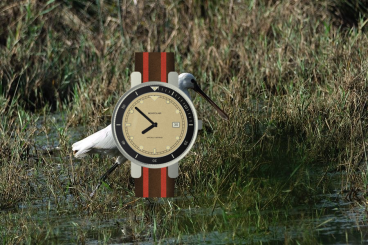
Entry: 7 h 52 min
